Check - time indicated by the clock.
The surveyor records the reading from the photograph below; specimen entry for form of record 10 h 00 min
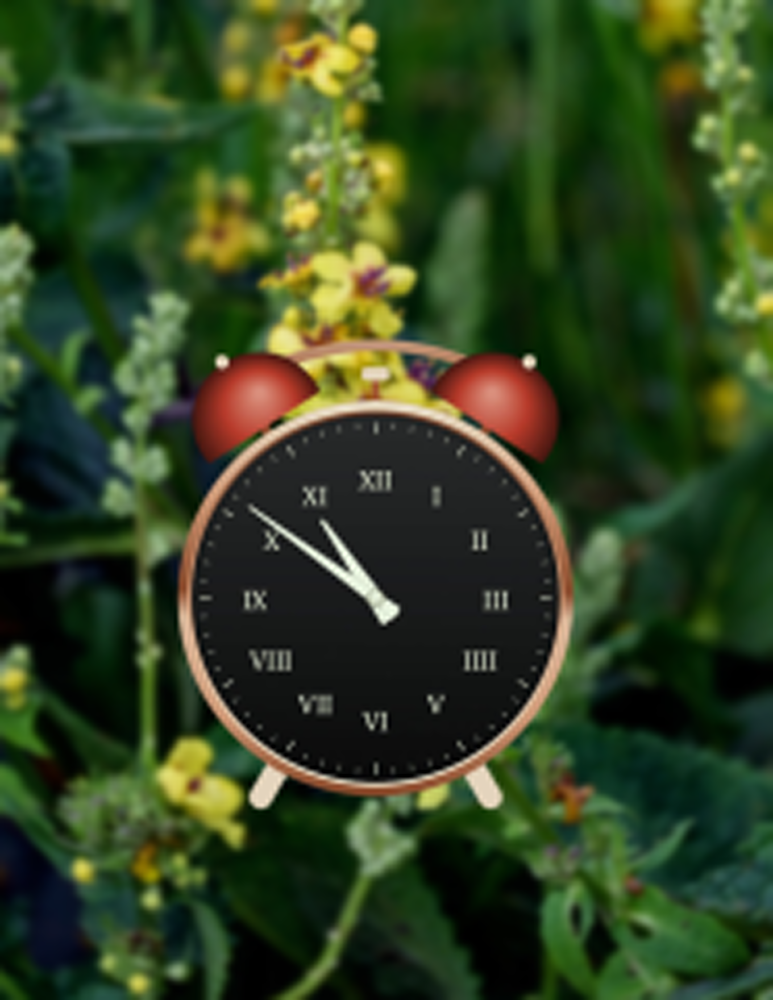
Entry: 10 h 51 min
